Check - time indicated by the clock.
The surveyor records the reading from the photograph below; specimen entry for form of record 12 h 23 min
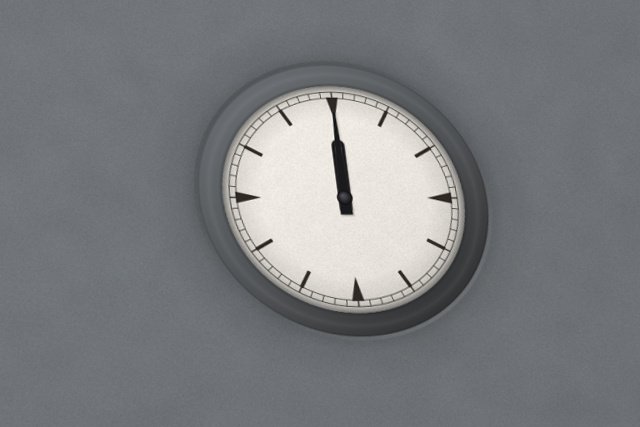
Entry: 12 h 00 min
